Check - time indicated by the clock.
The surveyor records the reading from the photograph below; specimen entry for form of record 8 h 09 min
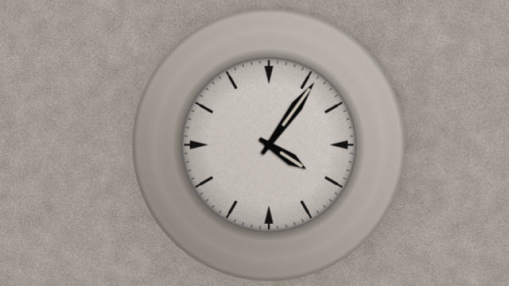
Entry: 4 h 06 min
